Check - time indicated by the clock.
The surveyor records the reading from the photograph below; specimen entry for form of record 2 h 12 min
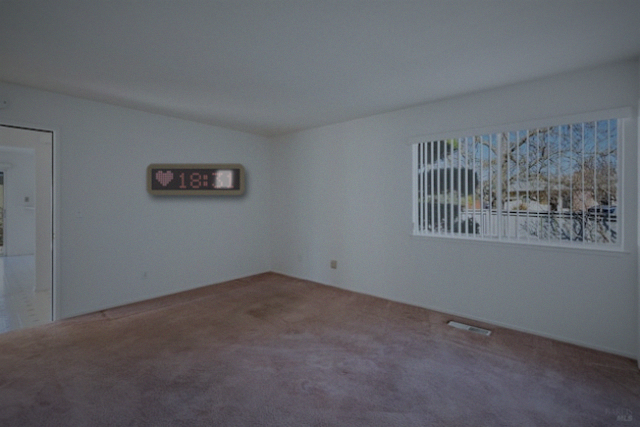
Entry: 18 h 31 min
